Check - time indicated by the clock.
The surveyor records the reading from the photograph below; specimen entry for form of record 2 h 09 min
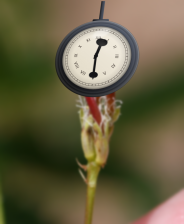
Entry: 12 h 30 min
